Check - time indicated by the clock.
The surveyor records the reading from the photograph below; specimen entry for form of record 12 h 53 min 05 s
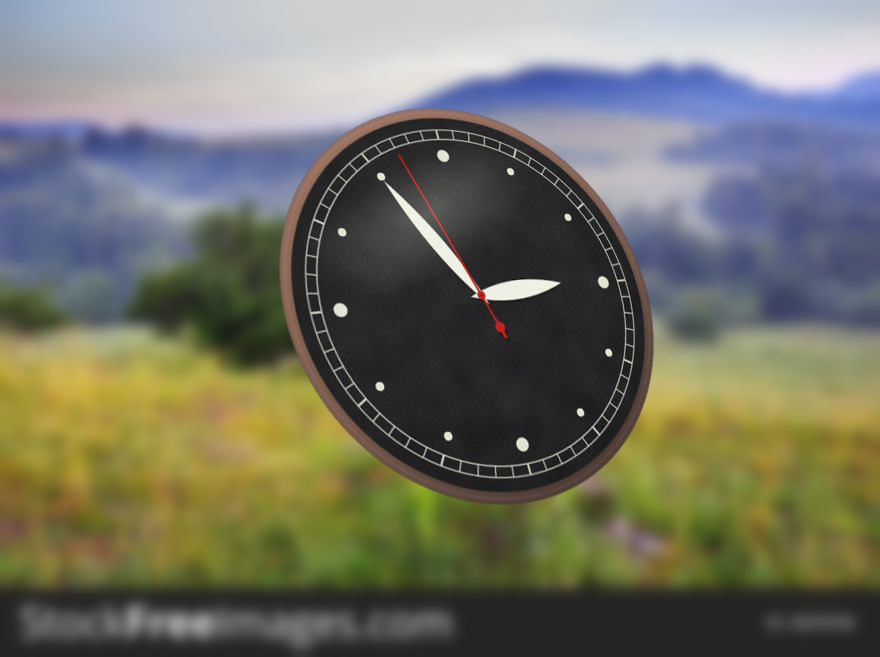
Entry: 2 h 54 min 57 s
